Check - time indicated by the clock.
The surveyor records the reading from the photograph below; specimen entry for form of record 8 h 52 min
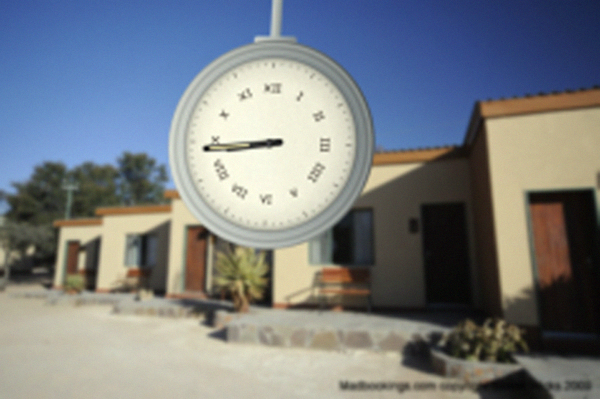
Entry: 8 h 44 min
